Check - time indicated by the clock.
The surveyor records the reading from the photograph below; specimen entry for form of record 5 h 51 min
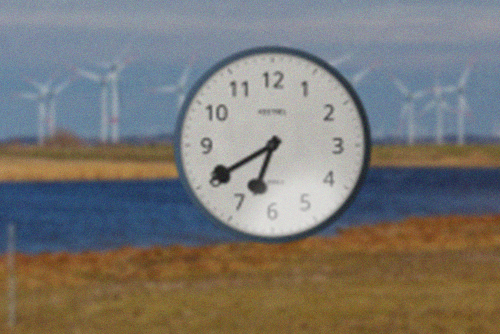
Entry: 6 h 40 min
